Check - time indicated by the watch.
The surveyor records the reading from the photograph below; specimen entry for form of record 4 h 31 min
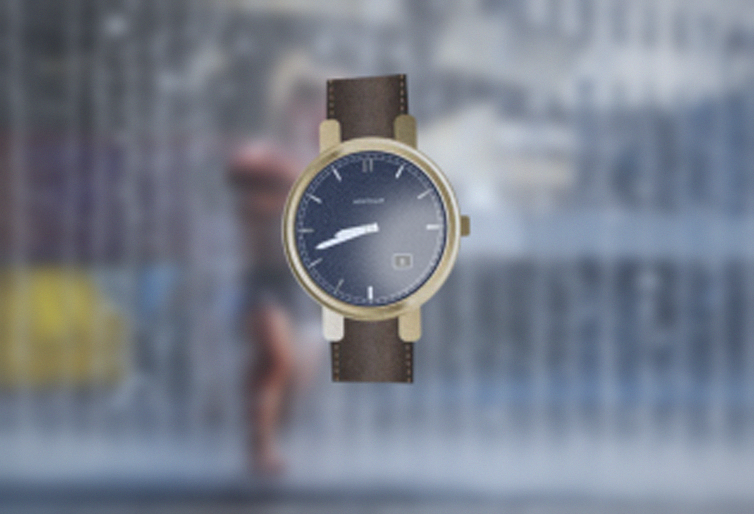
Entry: 8 h 42 min
